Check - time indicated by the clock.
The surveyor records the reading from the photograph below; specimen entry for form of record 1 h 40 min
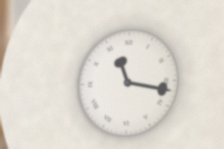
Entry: 11 h 17 min
